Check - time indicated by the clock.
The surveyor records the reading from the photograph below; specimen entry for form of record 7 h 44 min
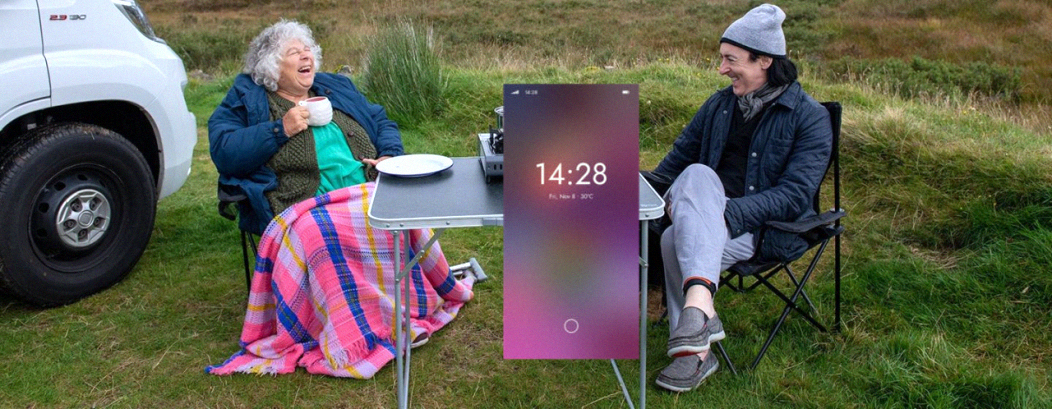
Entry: 14 h 28 min
